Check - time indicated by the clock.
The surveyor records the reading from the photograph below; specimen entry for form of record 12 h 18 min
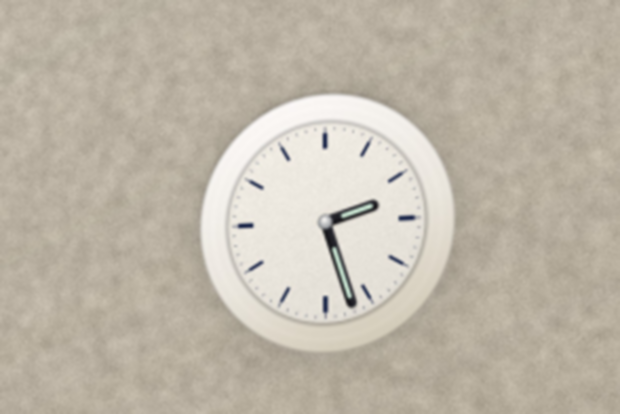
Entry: 2 h 27 min
